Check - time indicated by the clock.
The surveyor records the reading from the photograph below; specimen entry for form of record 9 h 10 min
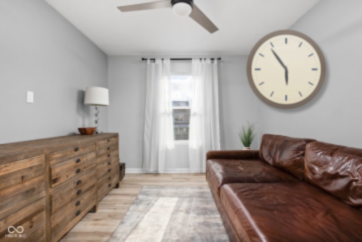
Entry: 5 h 54 min
